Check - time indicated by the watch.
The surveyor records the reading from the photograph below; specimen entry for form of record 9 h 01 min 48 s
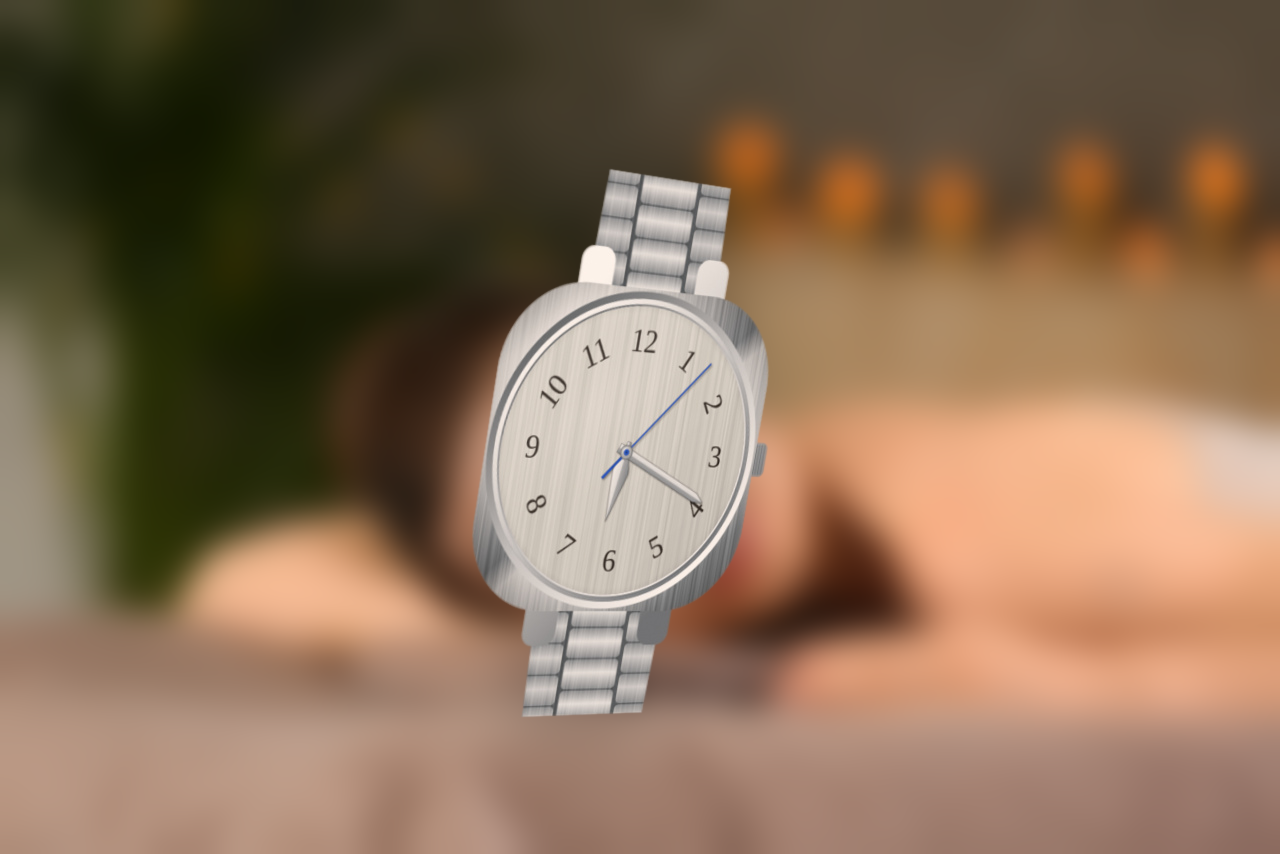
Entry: 6 h 19 min 07 s
